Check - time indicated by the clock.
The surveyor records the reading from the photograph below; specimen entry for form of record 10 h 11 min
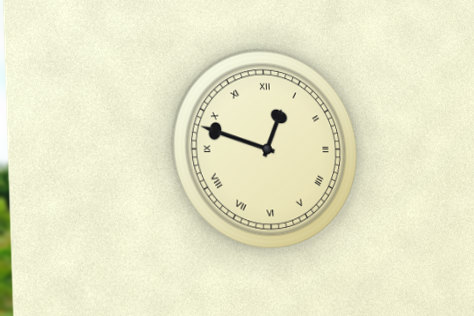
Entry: 12 h 48 min
